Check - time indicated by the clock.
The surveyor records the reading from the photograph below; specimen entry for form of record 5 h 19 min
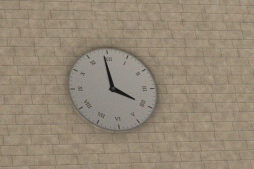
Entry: 3 h 59 min
